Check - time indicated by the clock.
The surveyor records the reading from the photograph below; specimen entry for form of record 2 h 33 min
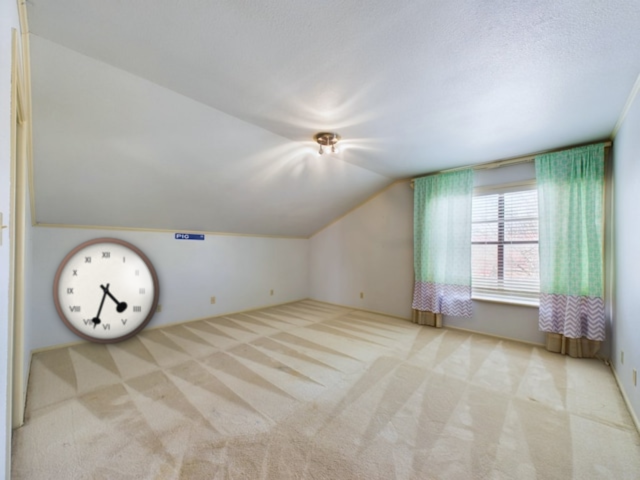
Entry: 4 h 33 min
